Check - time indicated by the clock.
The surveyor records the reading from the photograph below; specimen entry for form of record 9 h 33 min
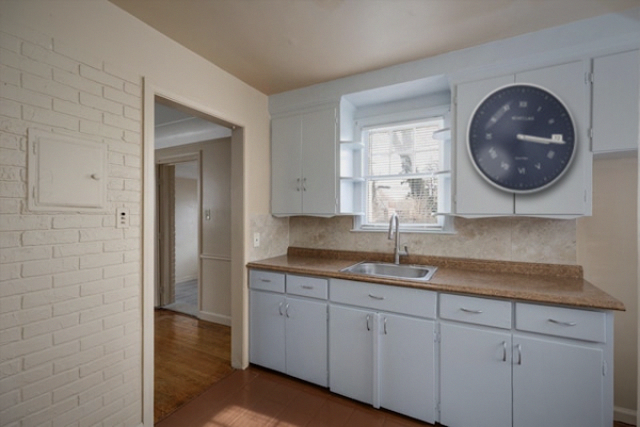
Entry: 3 h 16 min
